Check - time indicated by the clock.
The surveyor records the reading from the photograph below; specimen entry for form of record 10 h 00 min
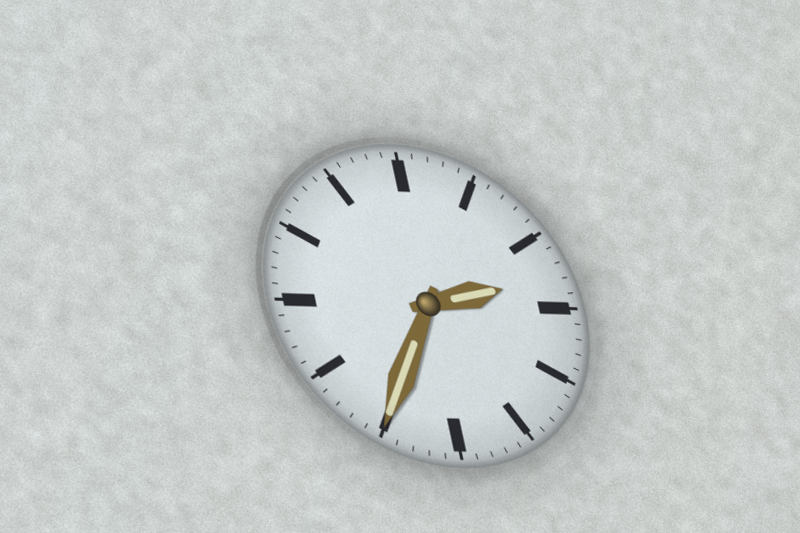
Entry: 2 h 35 min
